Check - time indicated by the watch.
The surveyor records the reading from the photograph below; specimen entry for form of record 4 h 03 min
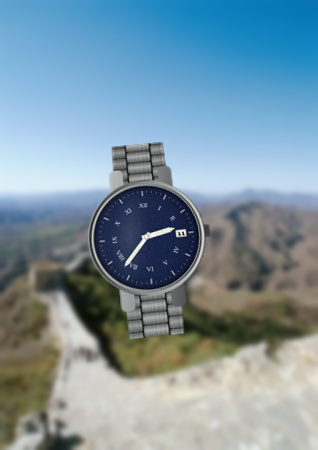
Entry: 2 h 37 min
